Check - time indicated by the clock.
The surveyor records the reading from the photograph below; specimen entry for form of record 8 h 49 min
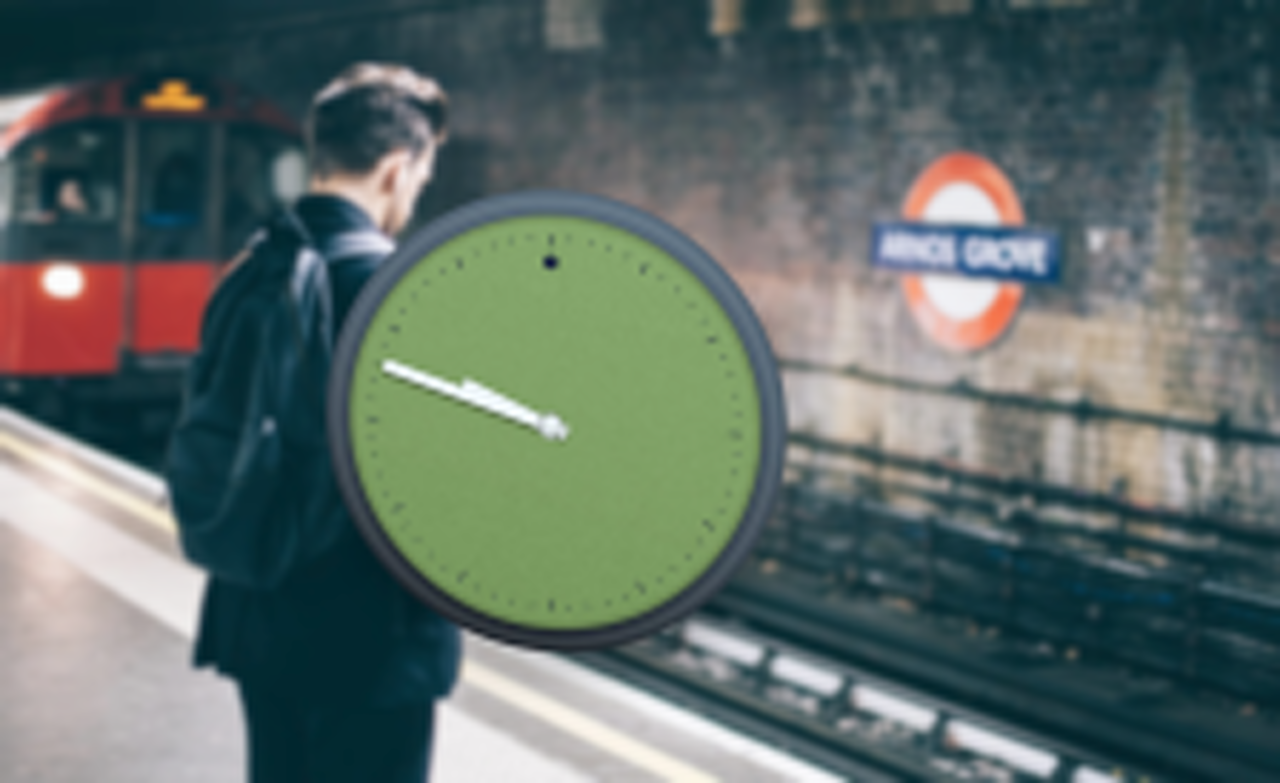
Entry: 9 h 48 min
